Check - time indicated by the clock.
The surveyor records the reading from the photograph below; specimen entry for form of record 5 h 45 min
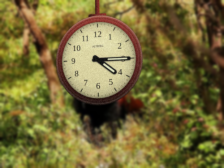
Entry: 4 h 15 min
